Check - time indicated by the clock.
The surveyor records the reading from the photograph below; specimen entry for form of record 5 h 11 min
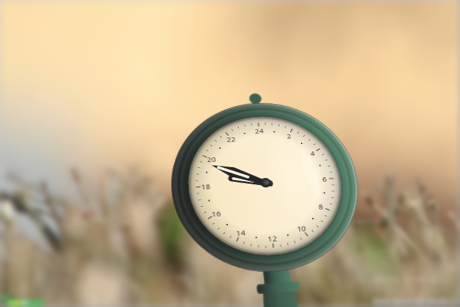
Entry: 18 h 49 min
